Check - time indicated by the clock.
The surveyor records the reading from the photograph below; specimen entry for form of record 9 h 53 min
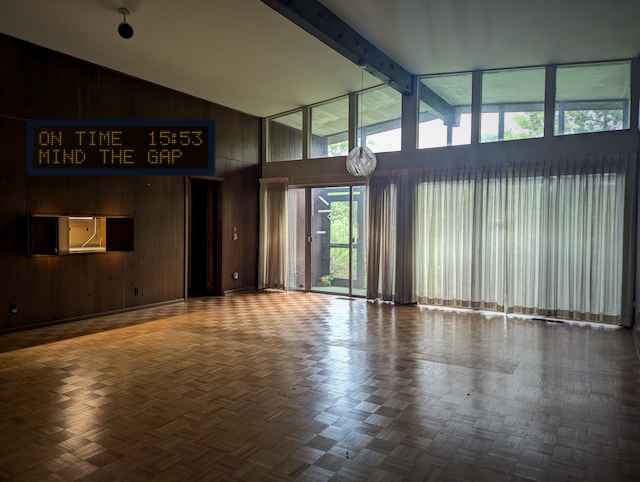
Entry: 15 h 53 min
